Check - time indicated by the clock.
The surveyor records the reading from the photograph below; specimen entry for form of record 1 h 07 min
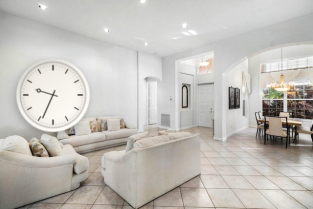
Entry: 9 h 34 min
